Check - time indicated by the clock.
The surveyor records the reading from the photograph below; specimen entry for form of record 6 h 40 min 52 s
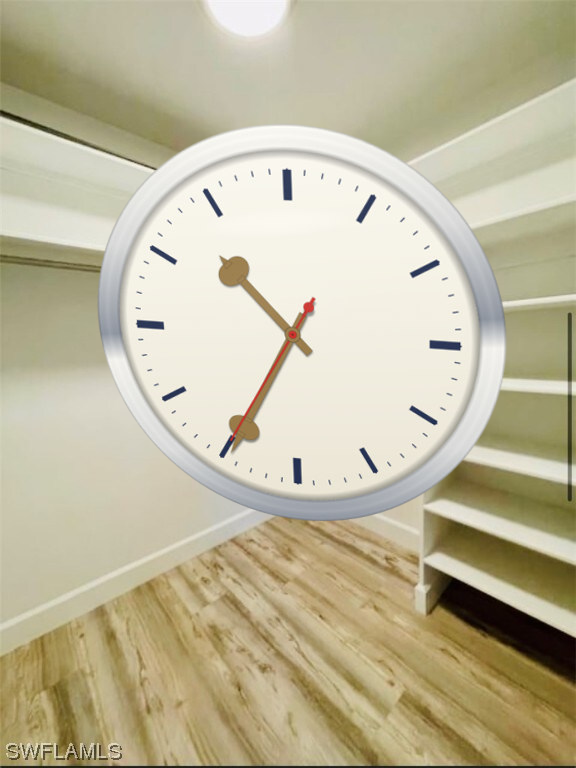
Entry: 10 h 34 min 35 s
